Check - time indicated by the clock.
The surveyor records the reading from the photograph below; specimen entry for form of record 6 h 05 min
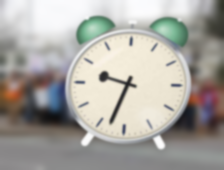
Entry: 9 h 33 min
